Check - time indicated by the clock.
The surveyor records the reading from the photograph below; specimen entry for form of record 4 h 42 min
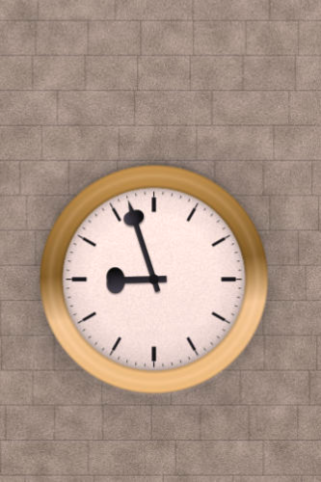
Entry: 8 h 57 min
